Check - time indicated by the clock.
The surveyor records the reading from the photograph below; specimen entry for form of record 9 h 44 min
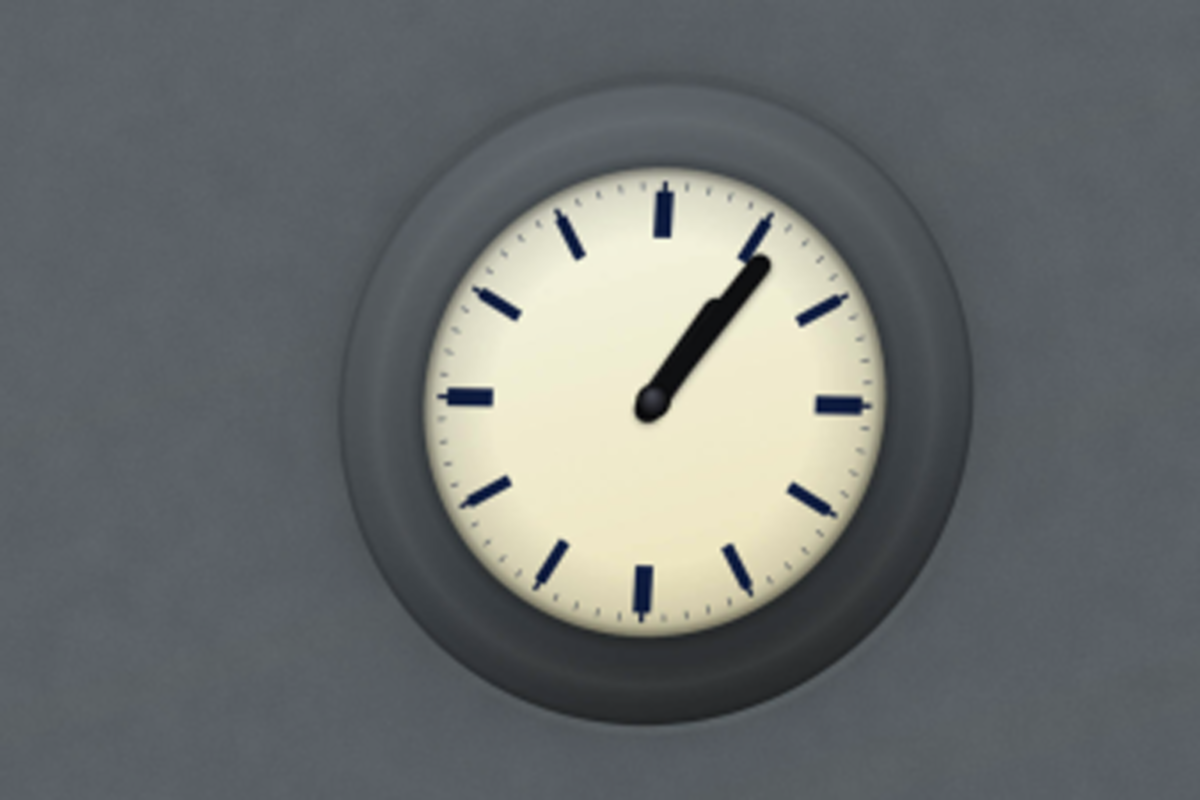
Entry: 1 h 06 min
